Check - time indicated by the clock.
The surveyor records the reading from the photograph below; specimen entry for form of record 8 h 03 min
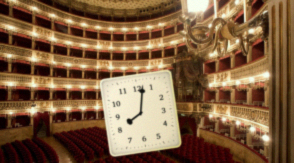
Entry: 8 h 02 min
